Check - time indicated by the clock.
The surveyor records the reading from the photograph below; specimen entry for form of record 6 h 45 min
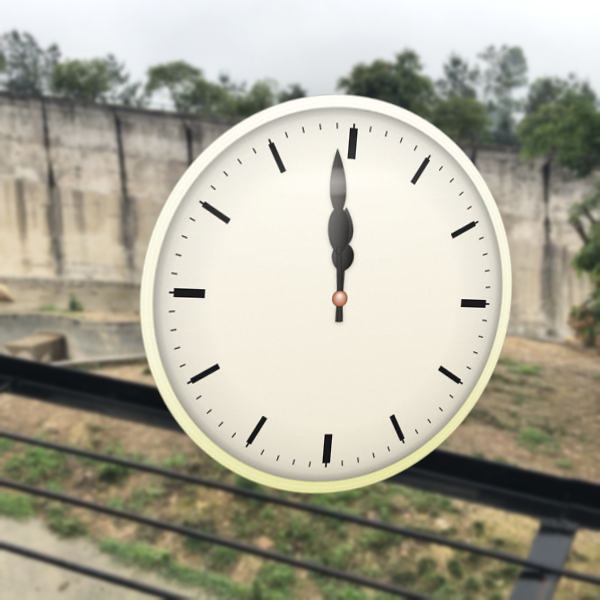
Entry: 11 h 59 min
